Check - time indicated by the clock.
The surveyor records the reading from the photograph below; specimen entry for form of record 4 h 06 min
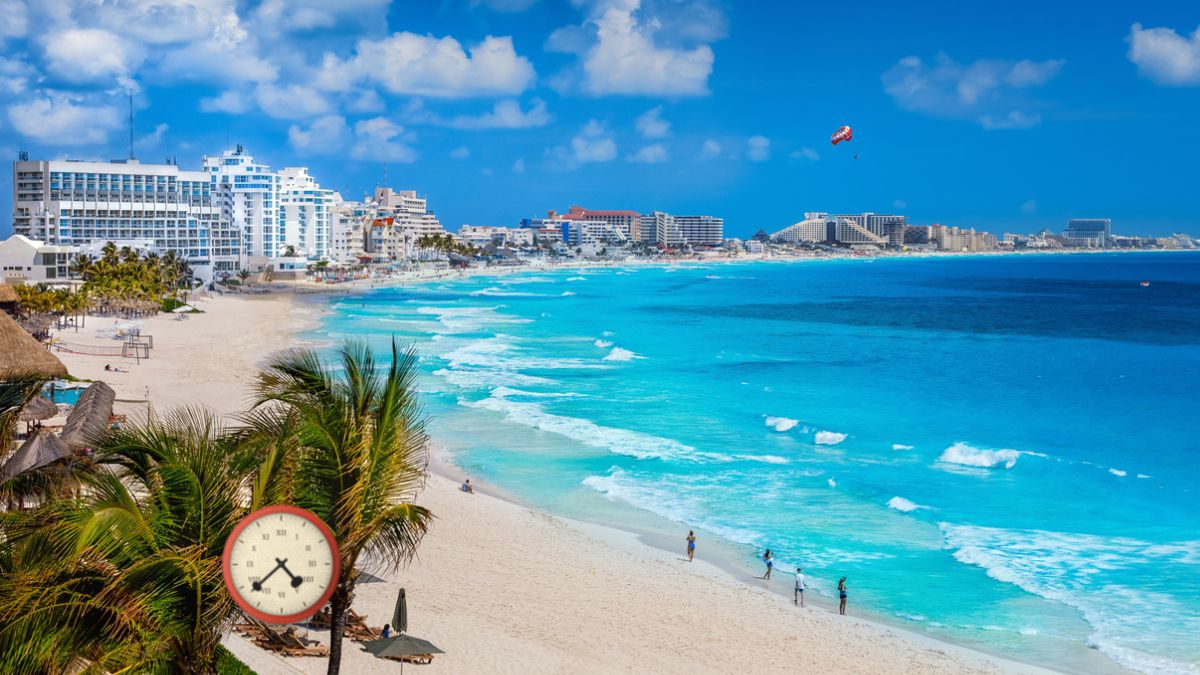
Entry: 4 h 38 min
